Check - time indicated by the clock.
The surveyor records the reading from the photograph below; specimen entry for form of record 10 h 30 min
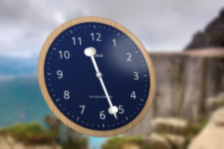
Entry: 11 h 27 min
